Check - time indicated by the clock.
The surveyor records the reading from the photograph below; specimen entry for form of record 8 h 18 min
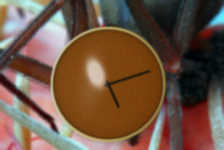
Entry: 5 h 12 min
